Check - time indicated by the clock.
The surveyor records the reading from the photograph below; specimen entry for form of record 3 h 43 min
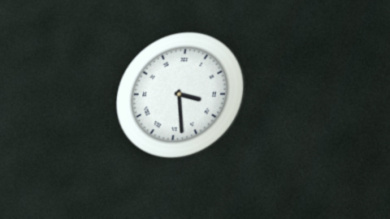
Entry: 3 h 28 min
